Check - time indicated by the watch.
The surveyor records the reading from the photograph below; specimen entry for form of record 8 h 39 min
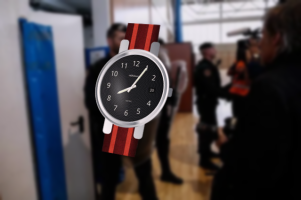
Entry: 8 h 05 min
